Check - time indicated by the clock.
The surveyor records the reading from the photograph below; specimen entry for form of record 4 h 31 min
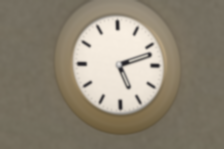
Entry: 5 h 12 min
